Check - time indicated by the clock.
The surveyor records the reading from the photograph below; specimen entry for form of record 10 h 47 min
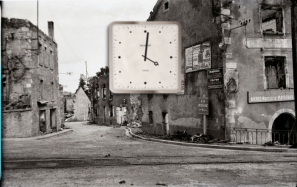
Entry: 4 h 01 min
